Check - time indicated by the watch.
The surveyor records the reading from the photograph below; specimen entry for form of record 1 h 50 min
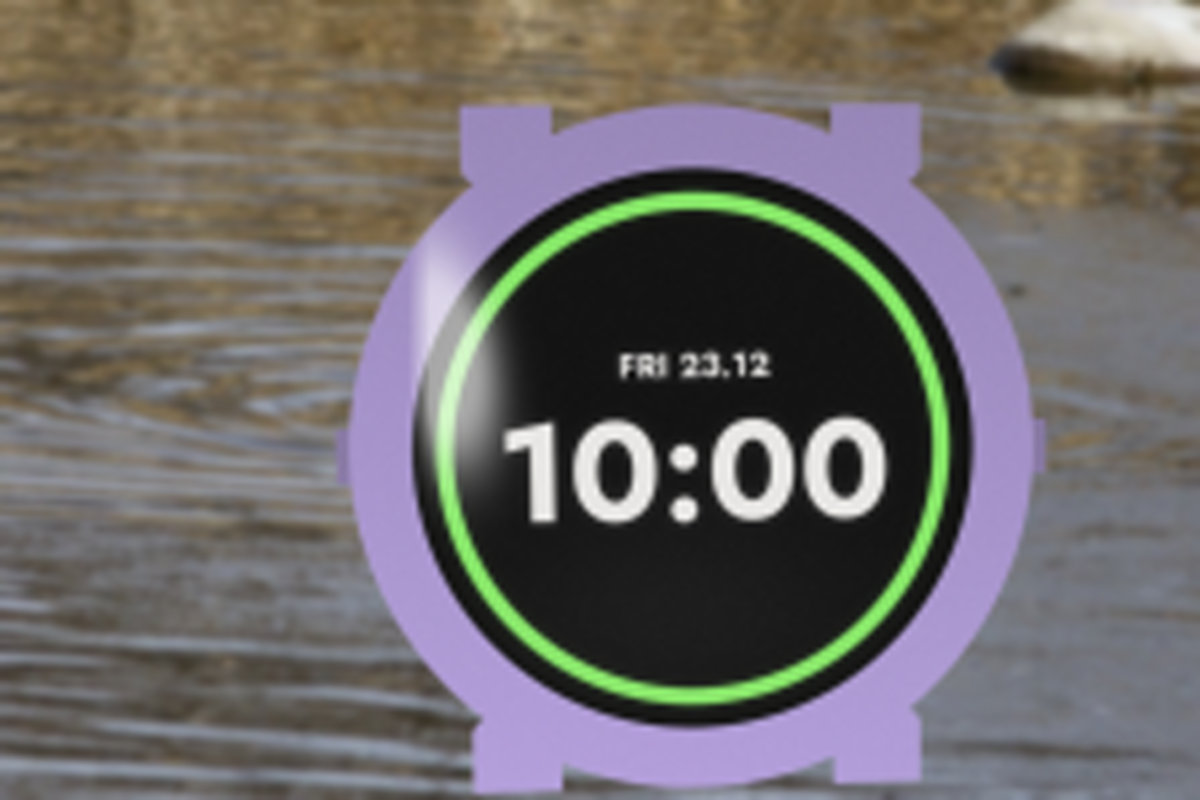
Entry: 10 h 00 min
